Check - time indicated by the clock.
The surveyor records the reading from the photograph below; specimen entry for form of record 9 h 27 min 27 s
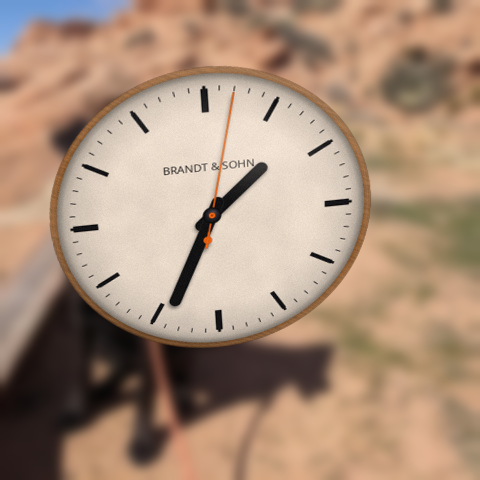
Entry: 1 h 34 min 02 s
